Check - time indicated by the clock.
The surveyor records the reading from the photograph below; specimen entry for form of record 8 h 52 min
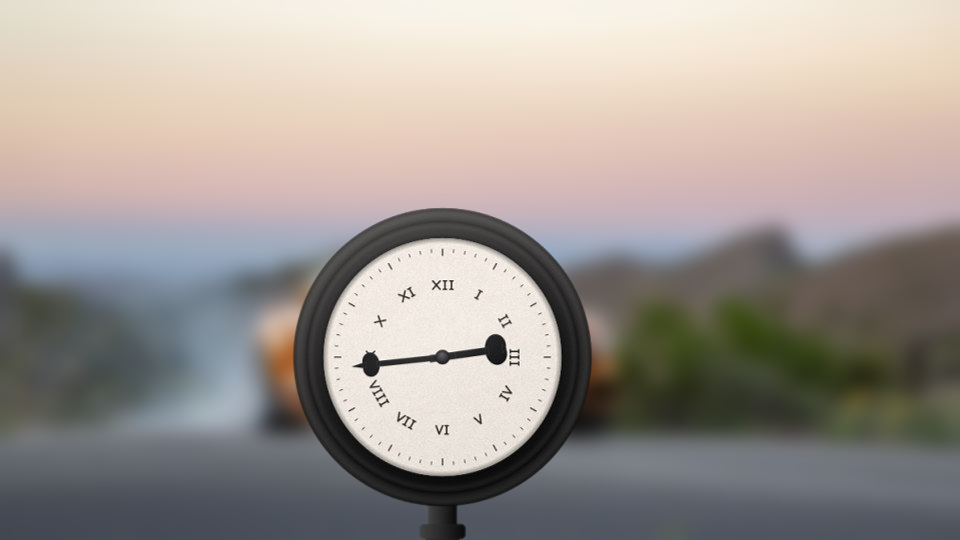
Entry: 2 h 44 min
